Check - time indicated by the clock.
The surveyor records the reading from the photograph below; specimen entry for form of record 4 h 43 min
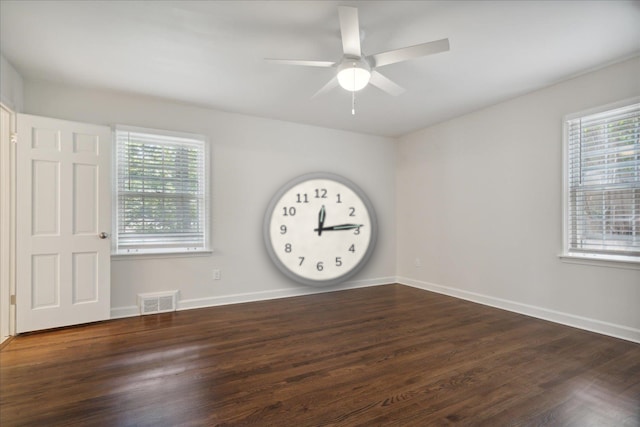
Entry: 12 h 14 min
